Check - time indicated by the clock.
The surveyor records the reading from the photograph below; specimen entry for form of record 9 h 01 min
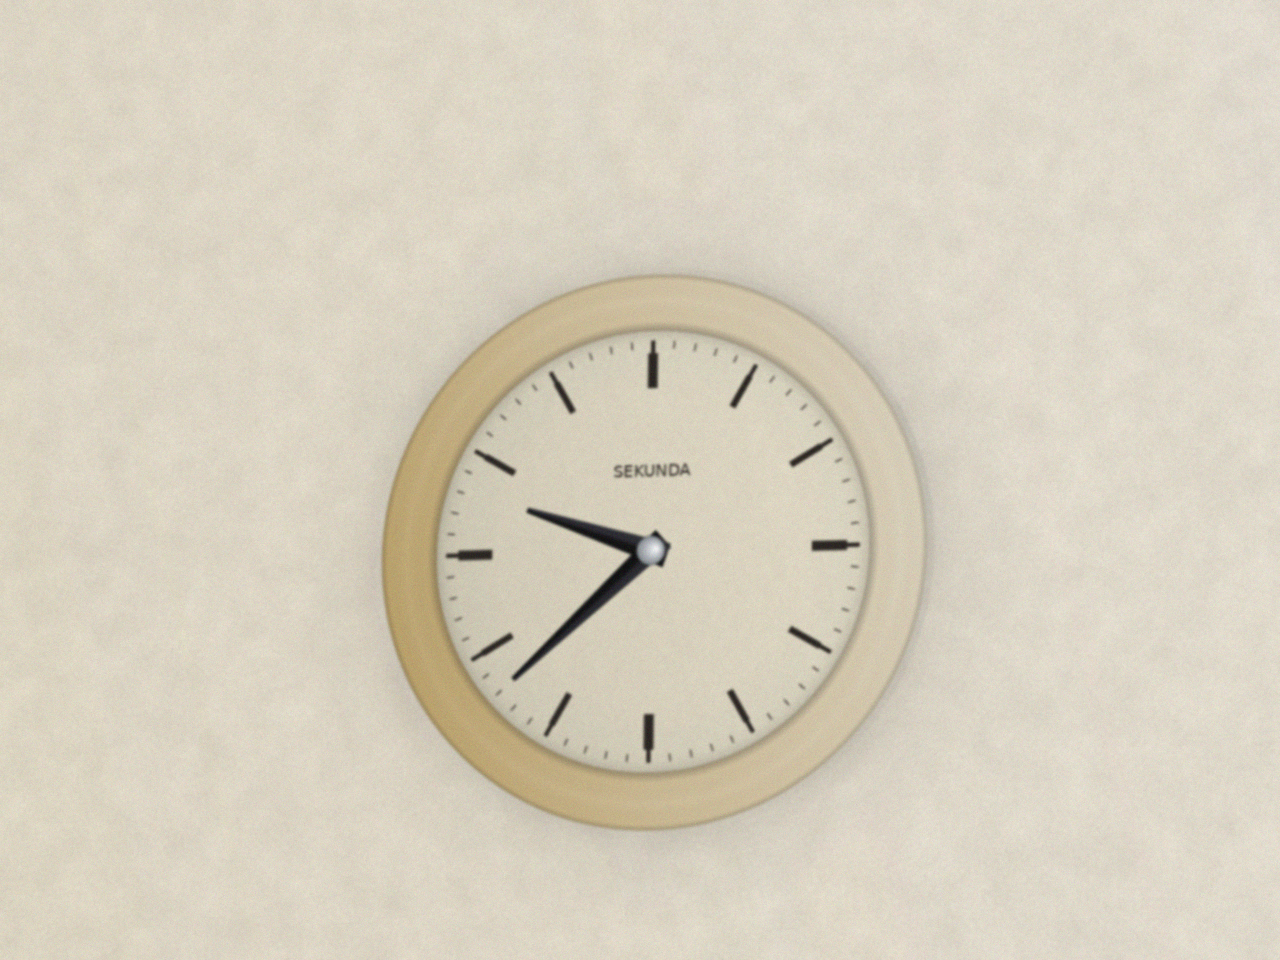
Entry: 9 h 38 min
